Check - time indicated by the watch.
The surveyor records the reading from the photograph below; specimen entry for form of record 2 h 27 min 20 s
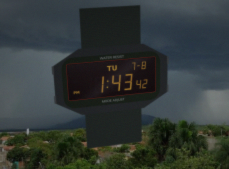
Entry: 1 h 43 min 42 s
